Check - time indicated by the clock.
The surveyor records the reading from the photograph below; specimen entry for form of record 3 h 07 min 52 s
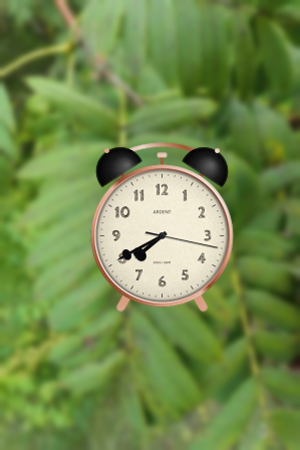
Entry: 7 h 40 min 17 s
